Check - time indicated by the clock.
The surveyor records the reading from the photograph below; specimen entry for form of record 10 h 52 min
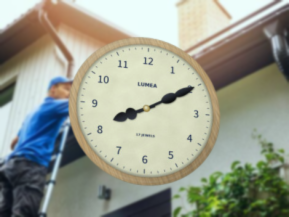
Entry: 8 h 10 min
